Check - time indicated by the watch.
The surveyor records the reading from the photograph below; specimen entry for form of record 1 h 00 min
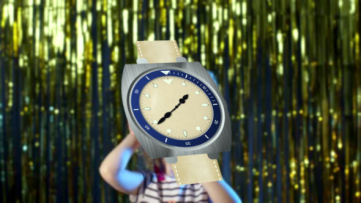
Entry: 1 h 39 min
